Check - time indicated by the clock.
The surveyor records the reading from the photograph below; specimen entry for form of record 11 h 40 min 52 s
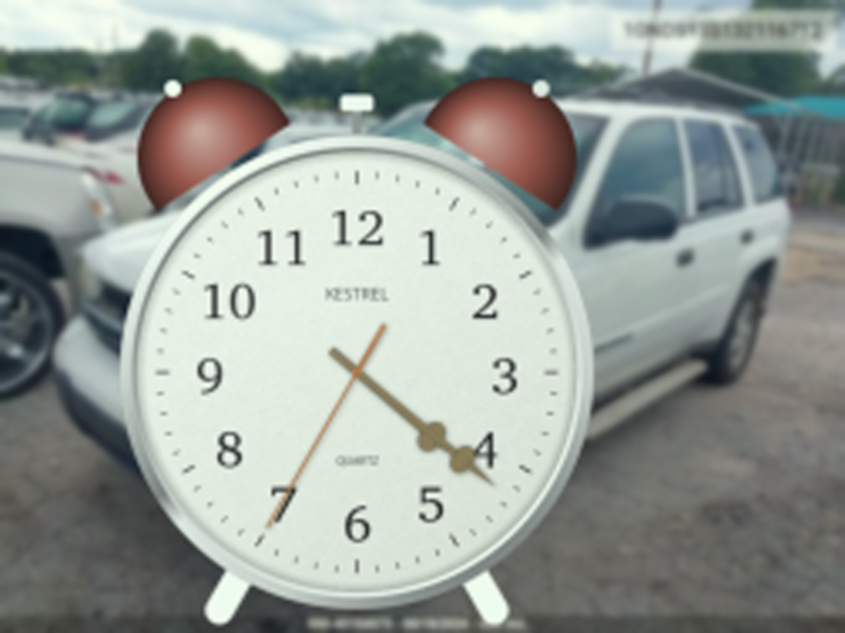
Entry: 4 h 21 min 35 s
